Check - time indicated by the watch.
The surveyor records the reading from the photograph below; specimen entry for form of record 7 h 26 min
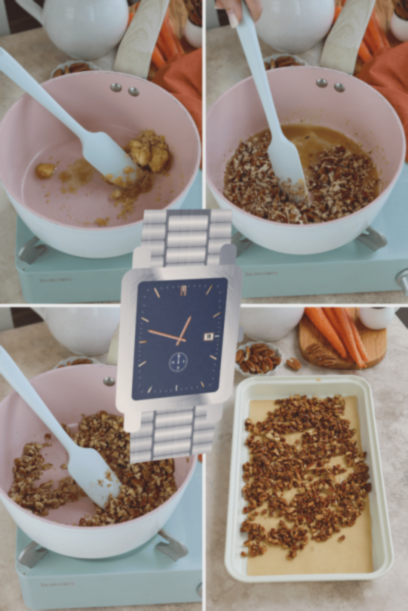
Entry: 12 h 48 min
